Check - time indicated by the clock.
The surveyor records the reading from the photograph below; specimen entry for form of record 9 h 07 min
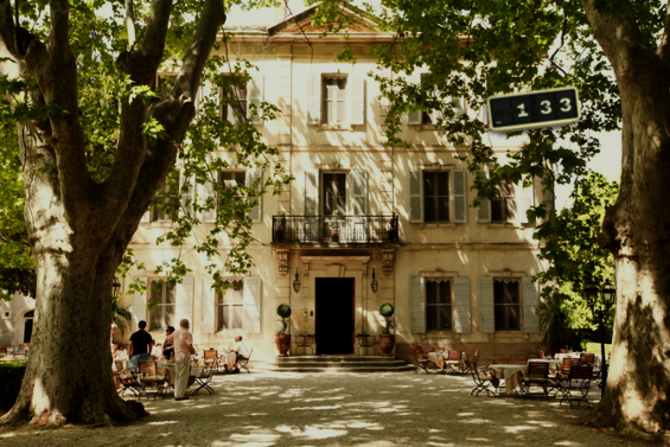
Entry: 1 h 33 min
